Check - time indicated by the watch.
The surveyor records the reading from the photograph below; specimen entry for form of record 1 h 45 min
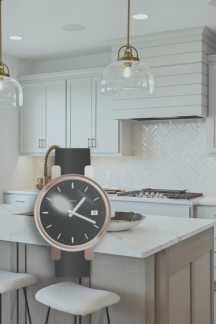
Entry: 1 h 19 min
